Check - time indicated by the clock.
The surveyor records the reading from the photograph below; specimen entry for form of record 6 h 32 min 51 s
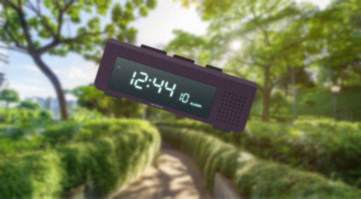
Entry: 12 h 44 min 10 s
